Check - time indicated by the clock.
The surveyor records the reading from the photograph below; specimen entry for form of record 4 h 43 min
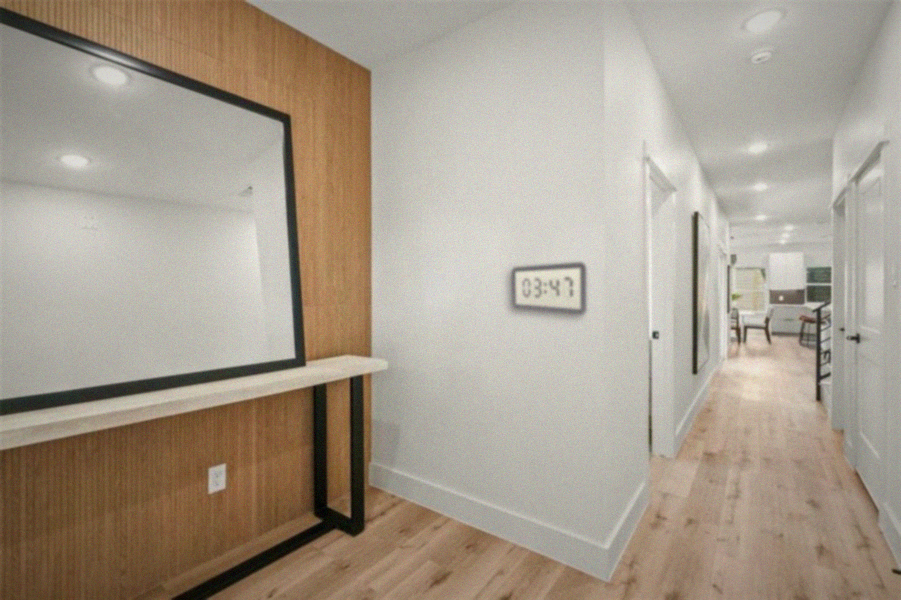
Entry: 3 h 47 min
